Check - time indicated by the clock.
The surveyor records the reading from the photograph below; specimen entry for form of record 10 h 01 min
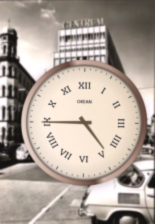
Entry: 4 h 45 min
